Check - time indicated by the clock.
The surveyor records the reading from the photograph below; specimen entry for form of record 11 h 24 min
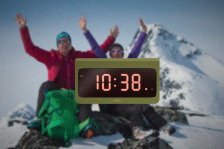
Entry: 10 h 38 min
